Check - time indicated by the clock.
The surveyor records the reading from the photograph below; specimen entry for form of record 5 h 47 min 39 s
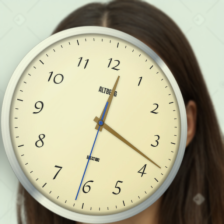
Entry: 12 h 18 min 31 s
